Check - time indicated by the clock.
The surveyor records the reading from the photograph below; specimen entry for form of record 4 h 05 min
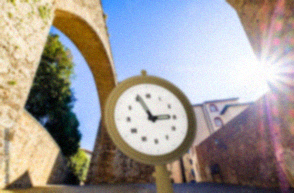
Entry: 2 h 56 min
